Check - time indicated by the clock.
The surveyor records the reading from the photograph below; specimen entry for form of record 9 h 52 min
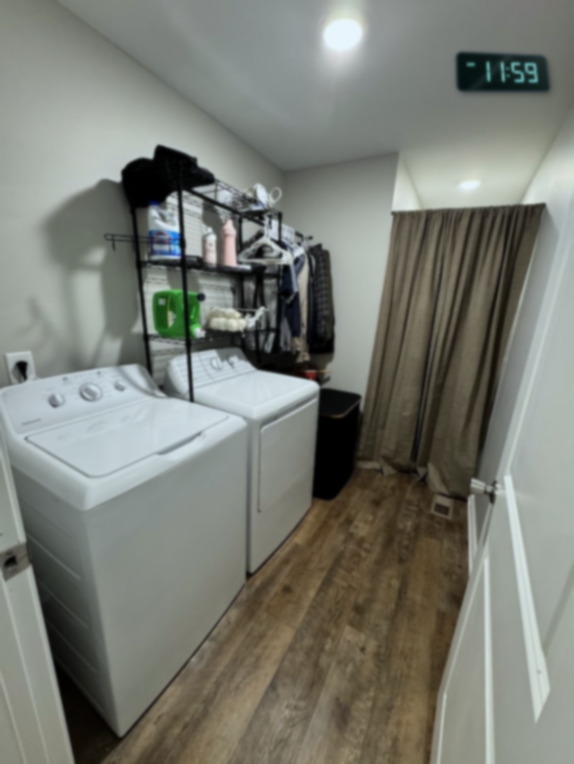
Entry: 11 h 59 min
